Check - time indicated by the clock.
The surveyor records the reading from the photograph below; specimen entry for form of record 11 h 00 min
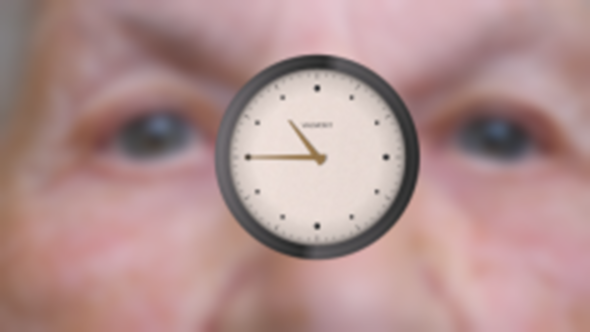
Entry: 10 h 45 min
